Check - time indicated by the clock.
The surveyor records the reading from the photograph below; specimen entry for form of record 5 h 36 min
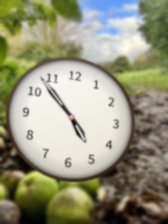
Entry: 4 h 53 min
